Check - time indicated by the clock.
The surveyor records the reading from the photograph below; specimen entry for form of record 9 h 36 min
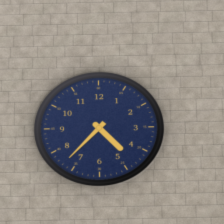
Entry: 4 h 37 min
